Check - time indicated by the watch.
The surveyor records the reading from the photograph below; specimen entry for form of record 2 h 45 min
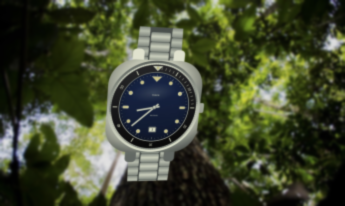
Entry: 8 h 38 min
